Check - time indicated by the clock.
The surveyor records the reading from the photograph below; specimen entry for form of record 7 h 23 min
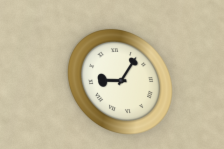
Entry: 9 h 07 min
